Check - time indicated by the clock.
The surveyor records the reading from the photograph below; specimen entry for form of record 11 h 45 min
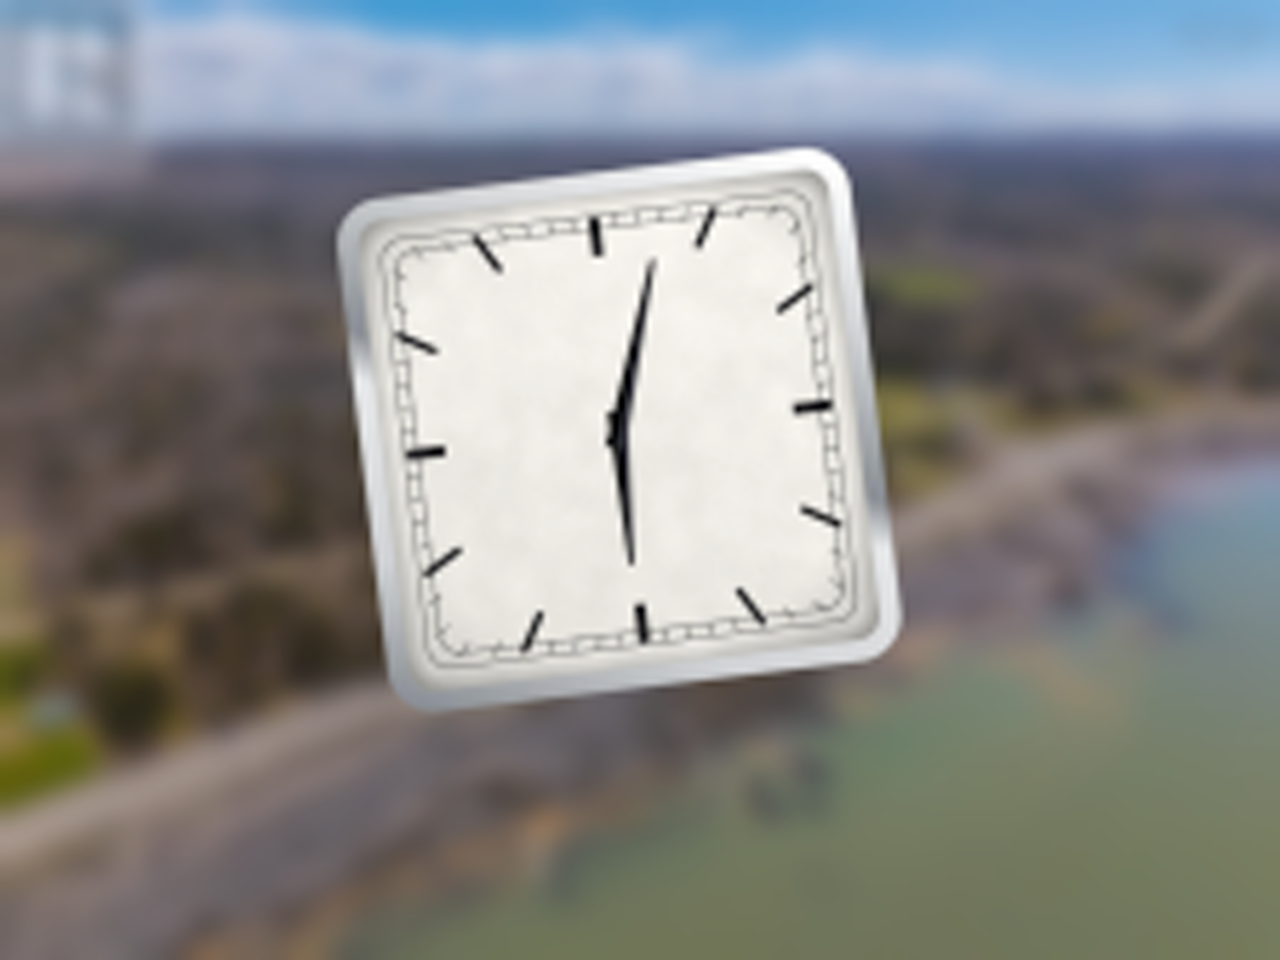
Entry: 6 h 03 min
